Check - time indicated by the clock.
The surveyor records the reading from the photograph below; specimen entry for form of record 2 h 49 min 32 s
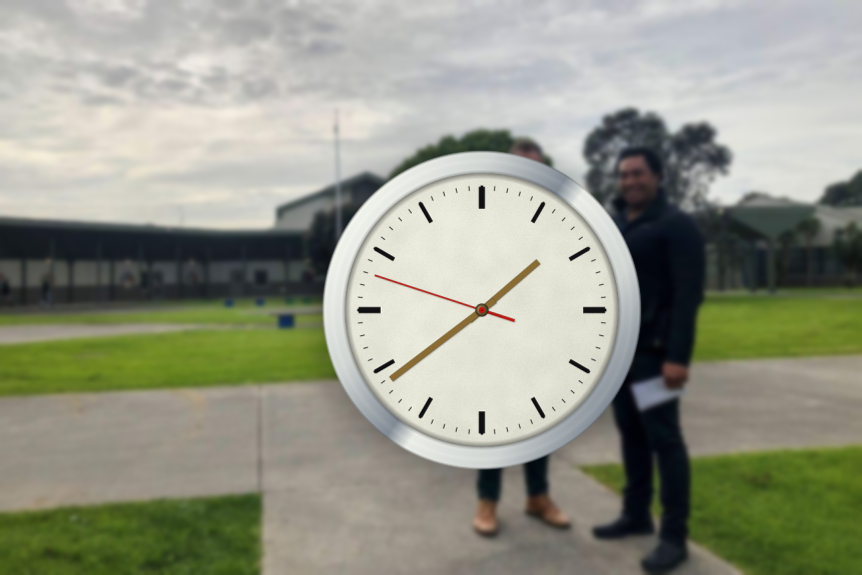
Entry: 1 h 38 min 48 s
